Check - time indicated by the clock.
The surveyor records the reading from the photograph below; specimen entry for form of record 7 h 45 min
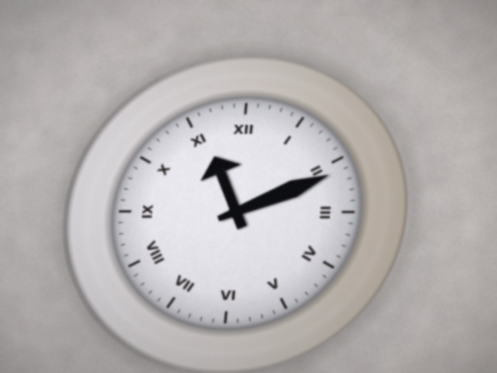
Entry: 11 h 11 min
